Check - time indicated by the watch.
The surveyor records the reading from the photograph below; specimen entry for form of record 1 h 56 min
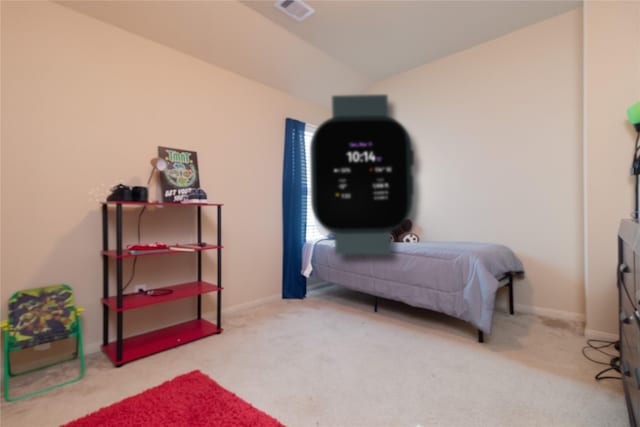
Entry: 10 h 14 min
